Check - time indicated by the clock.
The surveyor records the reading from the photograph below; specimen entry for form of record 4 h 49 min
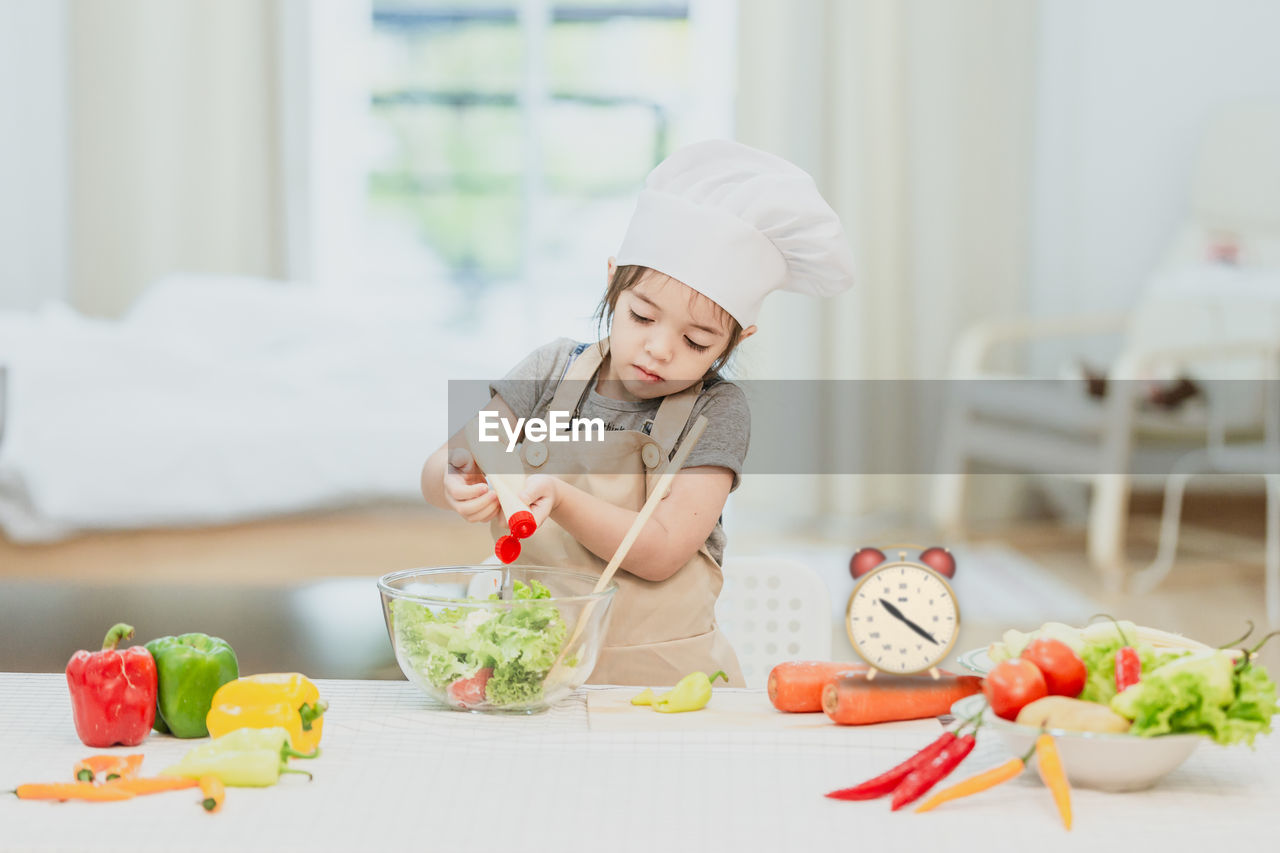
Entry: 10 h 21 min
